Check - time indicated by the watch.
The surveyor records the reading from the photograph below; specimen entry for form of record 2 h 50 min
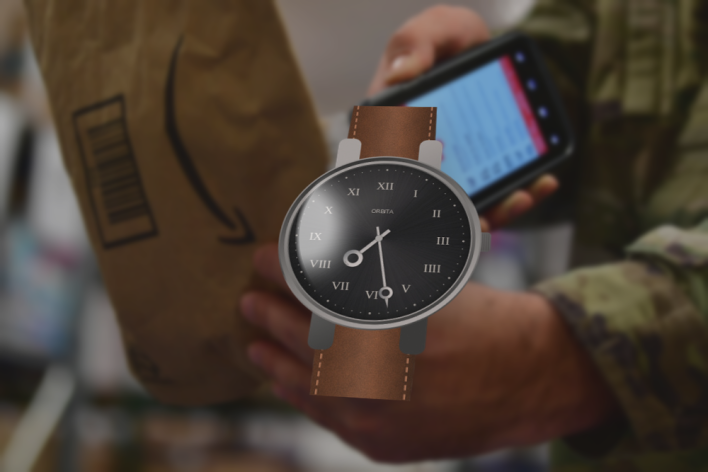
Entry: 7 h 28 min
